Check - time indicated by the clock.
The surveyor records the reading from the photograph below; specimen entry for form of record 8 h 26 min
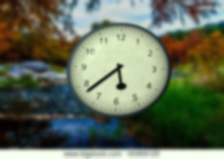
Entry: 5 h 38 min
